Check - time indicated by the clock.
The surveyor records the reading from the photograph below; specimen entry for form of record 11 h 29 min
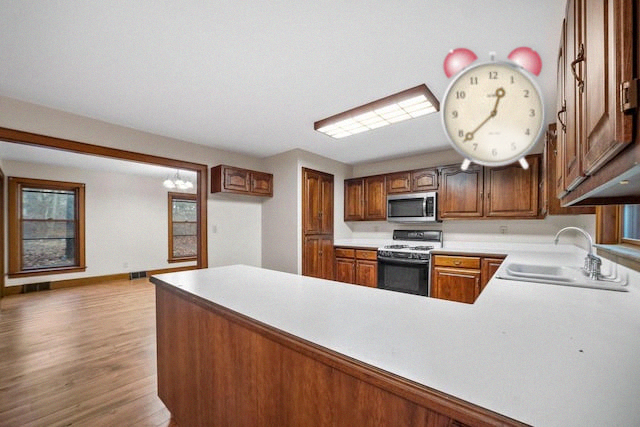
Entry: 12 h 38 min
